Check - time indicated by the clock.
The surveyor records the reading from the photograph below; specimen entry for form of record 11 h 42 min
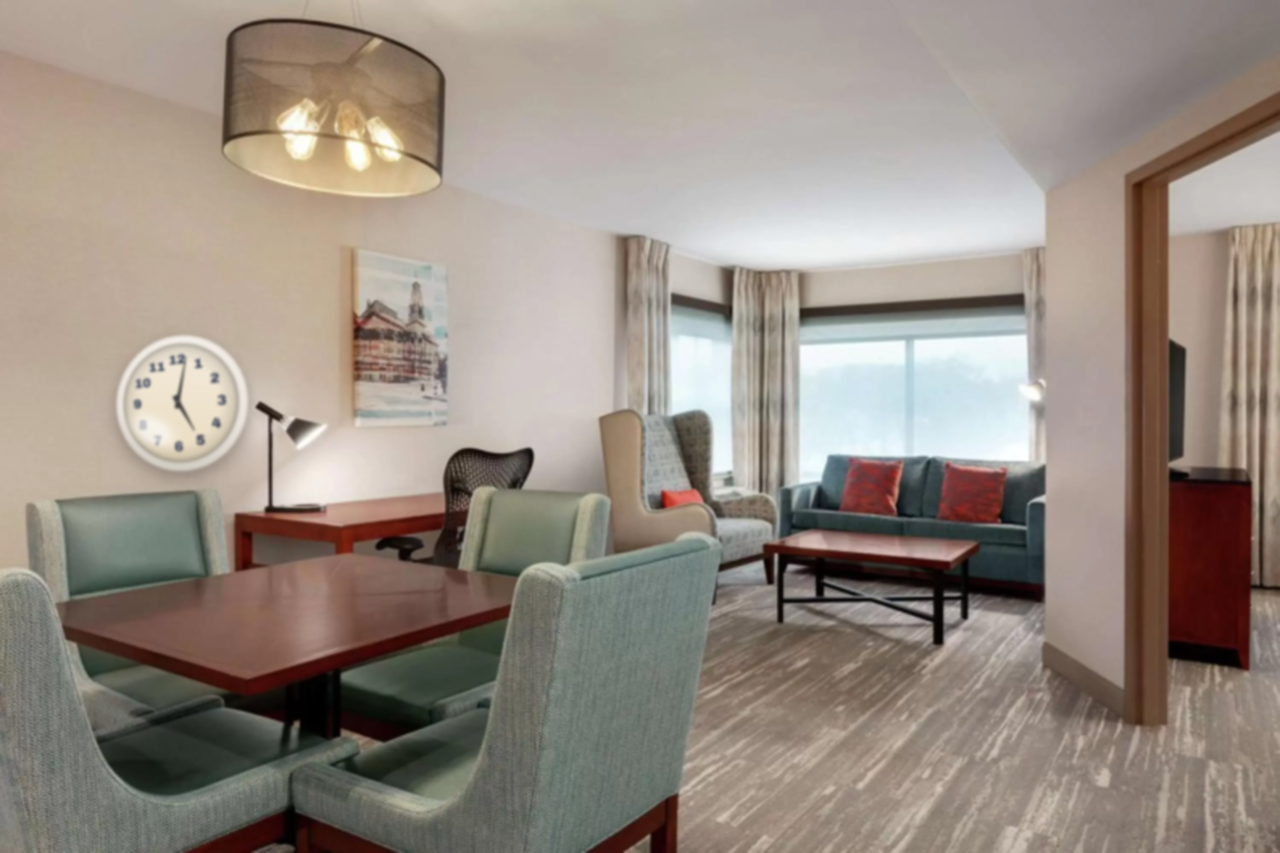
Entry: 5 h 02 min
